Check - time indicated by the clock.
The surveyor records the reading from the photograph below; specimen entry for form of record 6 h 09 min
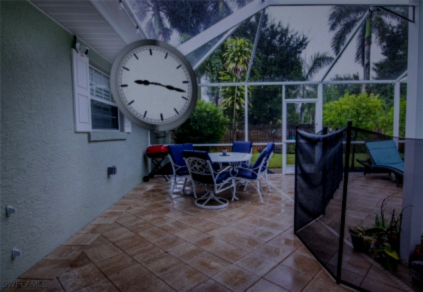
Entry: 9 h 18 min
